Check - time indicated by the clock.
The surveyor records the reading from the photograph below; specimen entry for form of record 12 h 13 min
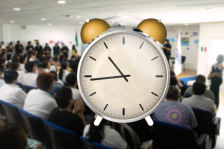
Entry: 10 h 44 min
